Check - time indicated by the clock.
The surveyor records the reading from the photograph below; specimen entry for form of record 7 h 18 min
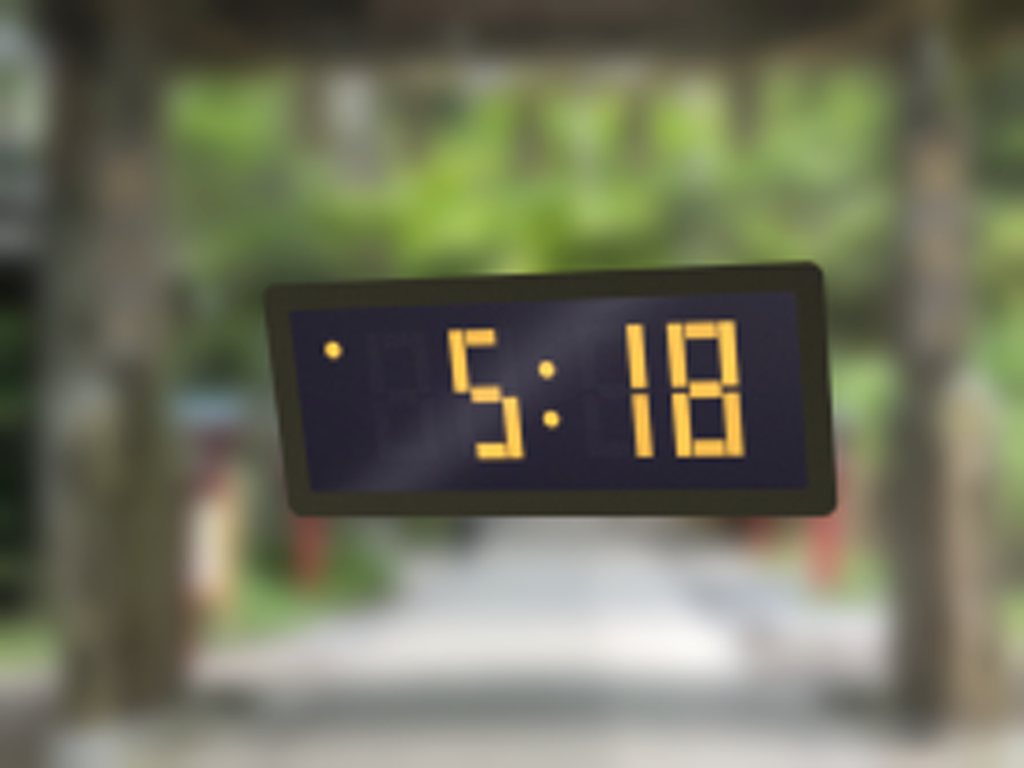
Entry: 5 h 18 min
